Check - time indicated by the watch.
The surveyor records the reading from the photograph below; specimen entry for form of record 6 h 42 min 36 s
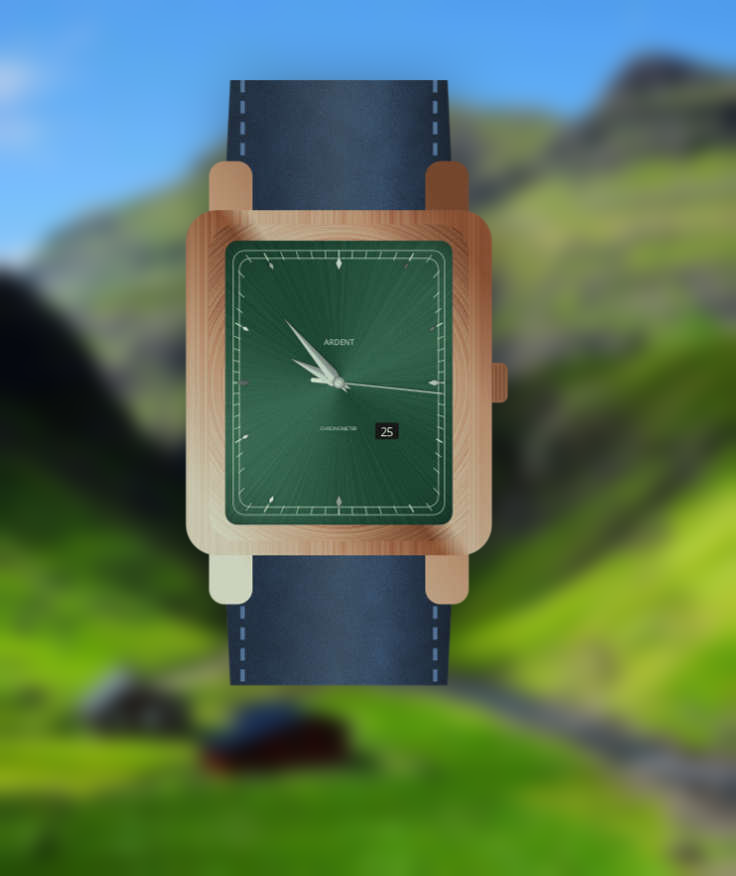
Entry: 9 h 53 min 16 s
